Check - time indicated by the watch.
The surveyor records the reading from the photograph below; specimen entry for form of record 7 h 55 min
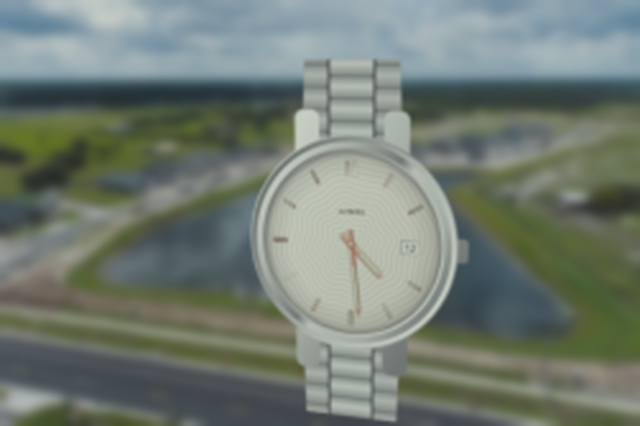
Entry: 4 h 29 min
